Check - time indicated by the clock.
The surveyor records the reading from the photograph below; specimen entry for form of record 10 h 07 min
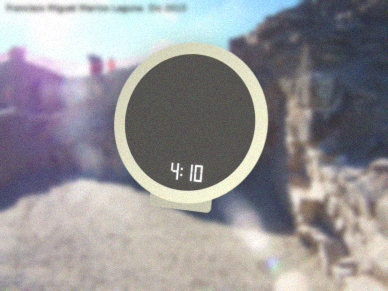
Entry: 4 h 10 min
